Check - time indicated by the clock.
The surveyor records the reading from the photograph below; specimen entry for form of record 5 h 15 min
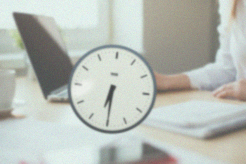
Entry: 6 h 30 min
